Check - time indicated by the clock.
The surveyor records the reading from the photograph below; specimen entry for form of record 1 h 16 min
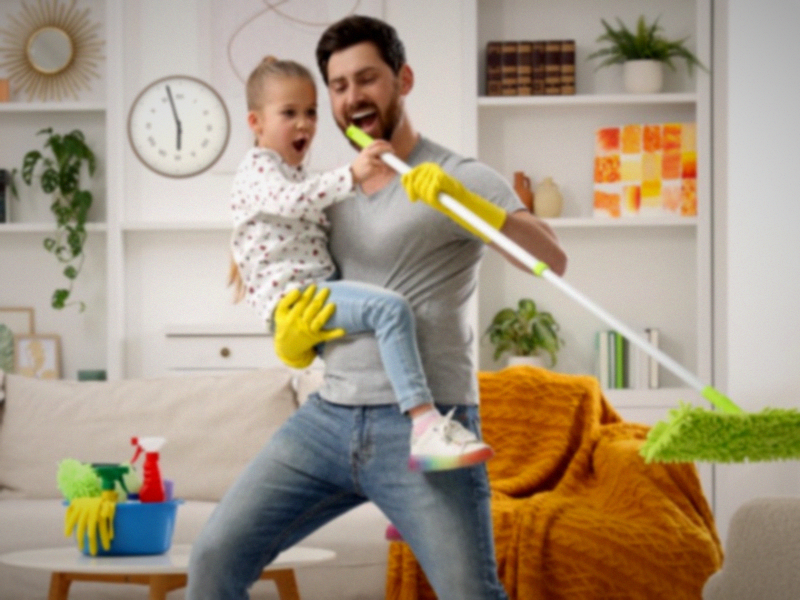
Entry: 5 h 57 min
